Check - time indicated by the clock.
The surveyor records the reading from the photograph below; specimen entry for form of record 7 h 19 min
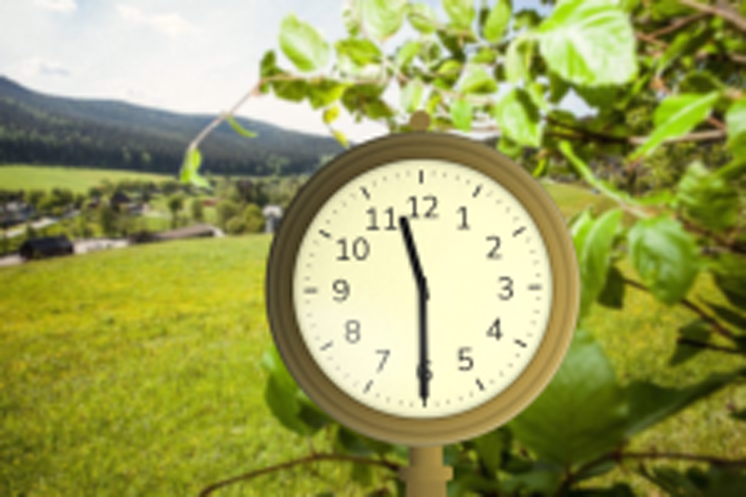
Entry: 11 h 30 min
